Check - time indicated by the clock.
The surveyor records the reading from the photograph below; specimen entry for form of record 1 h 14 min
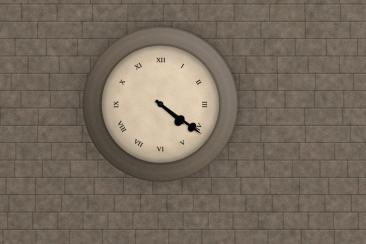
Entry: 4 h 21 min
